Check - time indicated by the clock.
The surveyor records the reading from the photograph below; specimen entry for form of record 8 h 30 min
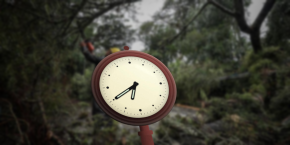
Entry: 6 h 40 min
